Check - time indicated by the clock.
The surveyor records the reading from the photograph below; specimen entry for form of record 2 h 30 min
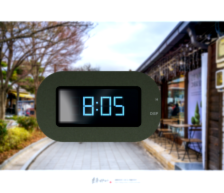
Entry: 8 h 05 min
